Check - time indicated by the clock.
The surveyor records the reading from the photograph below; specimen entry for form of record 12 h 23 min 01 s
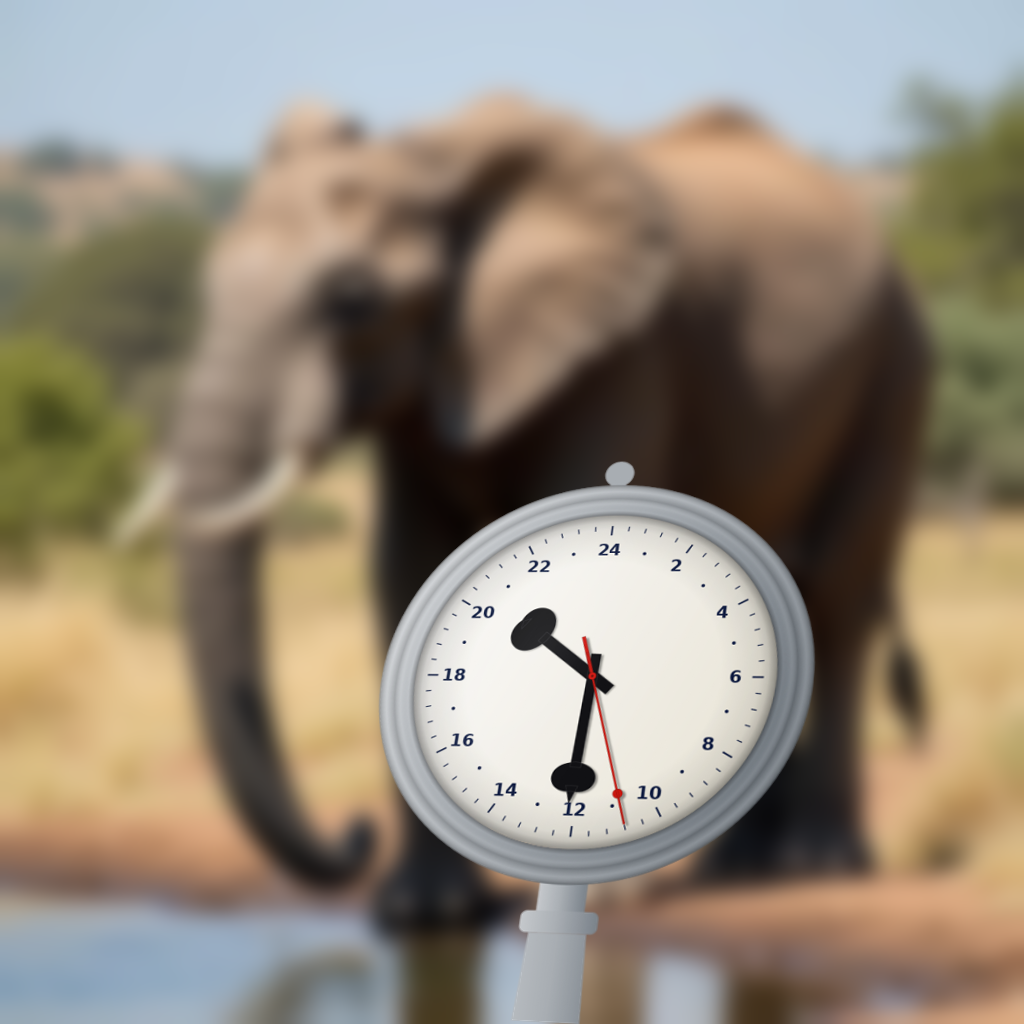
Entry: 20 h 30 min 27 s
